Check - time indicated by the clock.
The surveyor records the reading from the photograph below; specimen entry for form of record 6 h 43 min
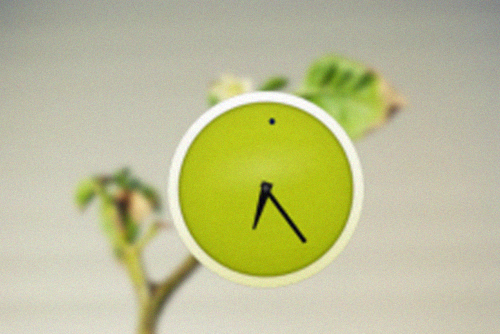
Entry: 6 h 23 min
